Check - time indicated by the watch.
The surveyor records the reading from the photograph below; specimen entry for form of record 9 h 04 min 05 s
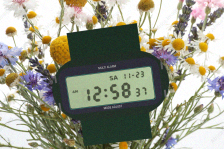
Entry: 12 h 58 min 37 s
